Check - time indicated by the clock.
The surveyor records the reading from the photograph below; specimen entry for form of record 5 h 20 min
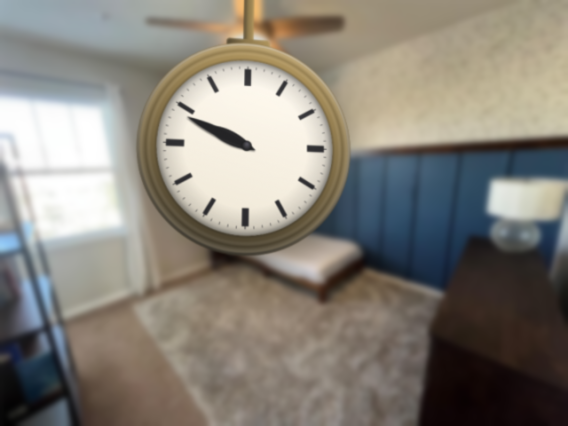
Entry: 9 h 49 min
